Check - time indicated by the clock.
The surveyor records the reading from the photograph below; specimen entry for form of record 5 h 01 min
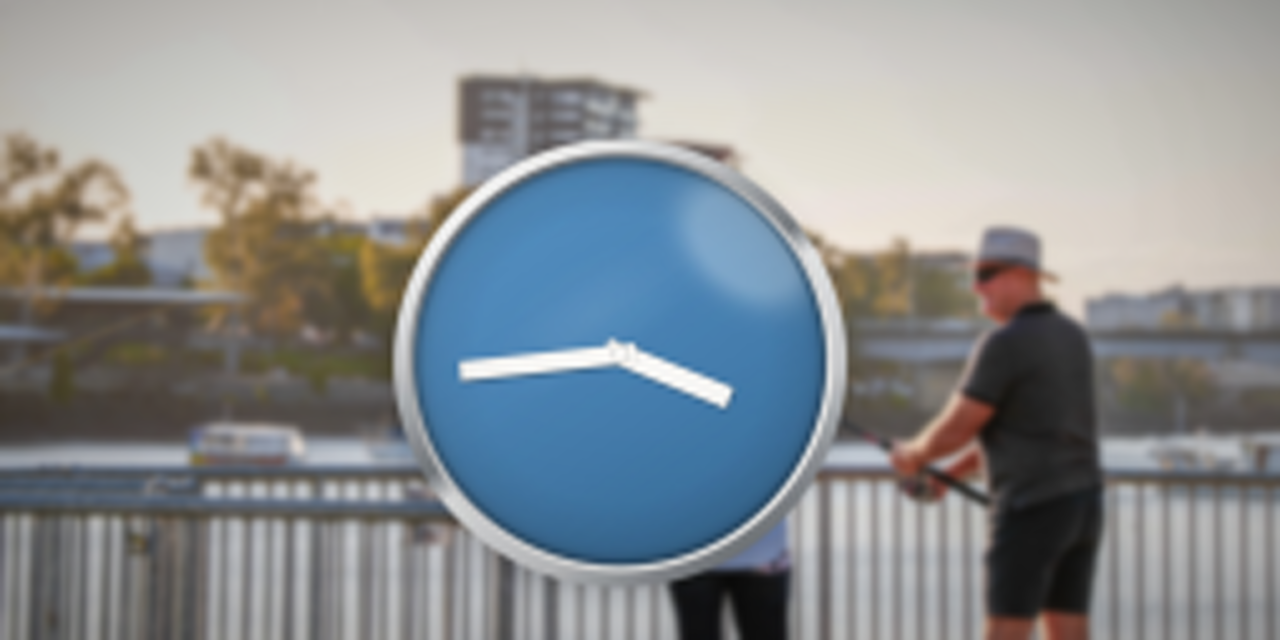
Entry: 3 h 44 min
